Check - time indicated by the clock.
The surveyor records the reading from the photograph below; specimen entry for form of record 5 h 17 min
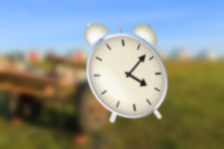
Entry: 4 h 08 min
